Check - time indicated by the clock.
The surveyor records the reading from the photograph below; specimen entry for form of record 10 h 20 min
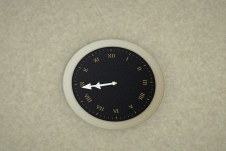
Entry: 8 h 44 min
